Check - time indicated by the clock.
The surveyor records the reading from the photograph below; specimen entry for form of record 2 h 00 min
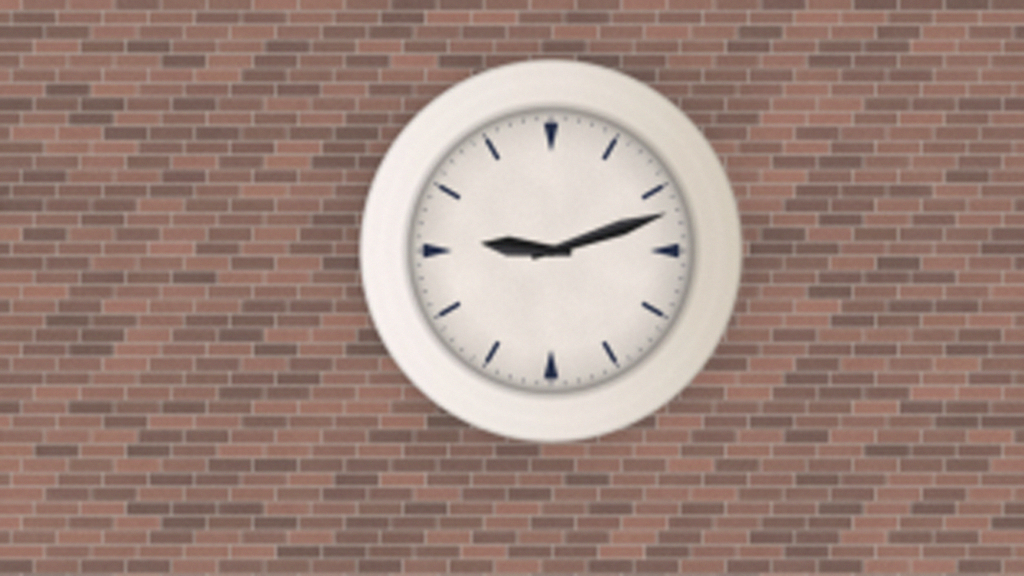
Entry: 9 h 12 min
